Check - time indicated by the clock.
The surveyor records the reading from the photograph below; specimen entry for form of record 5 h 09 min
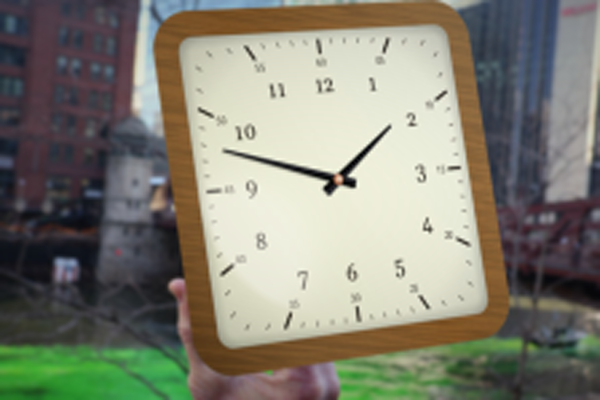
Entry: 1 h 48 min
